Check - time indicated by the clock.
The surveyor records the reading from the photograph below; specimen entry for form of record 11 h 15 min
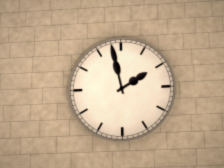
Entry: 1 h 58 min
